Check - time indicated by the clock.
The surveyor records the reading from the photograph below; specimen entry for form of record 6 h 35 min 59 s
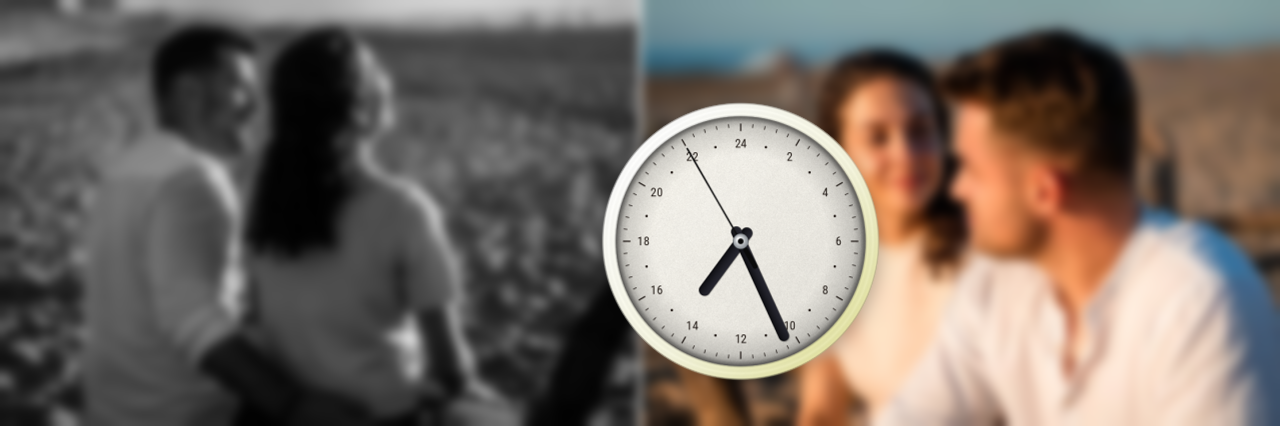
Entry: 14 h 25 min 55 s
